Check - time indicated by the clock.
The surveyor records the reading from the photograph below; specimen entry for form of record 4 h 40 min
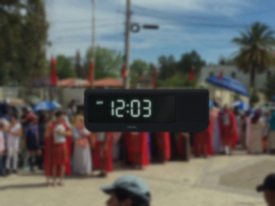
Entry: 12 h 03 min
